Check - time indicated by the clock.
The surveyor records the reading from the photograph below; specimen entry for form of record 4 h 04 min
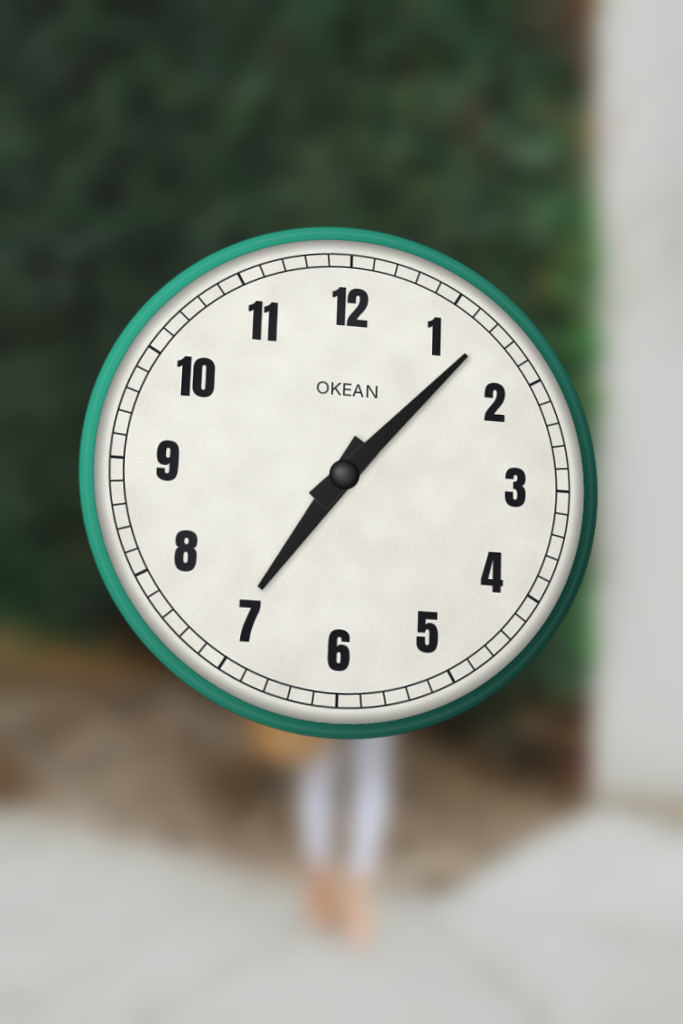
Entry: 7 h 07 min
